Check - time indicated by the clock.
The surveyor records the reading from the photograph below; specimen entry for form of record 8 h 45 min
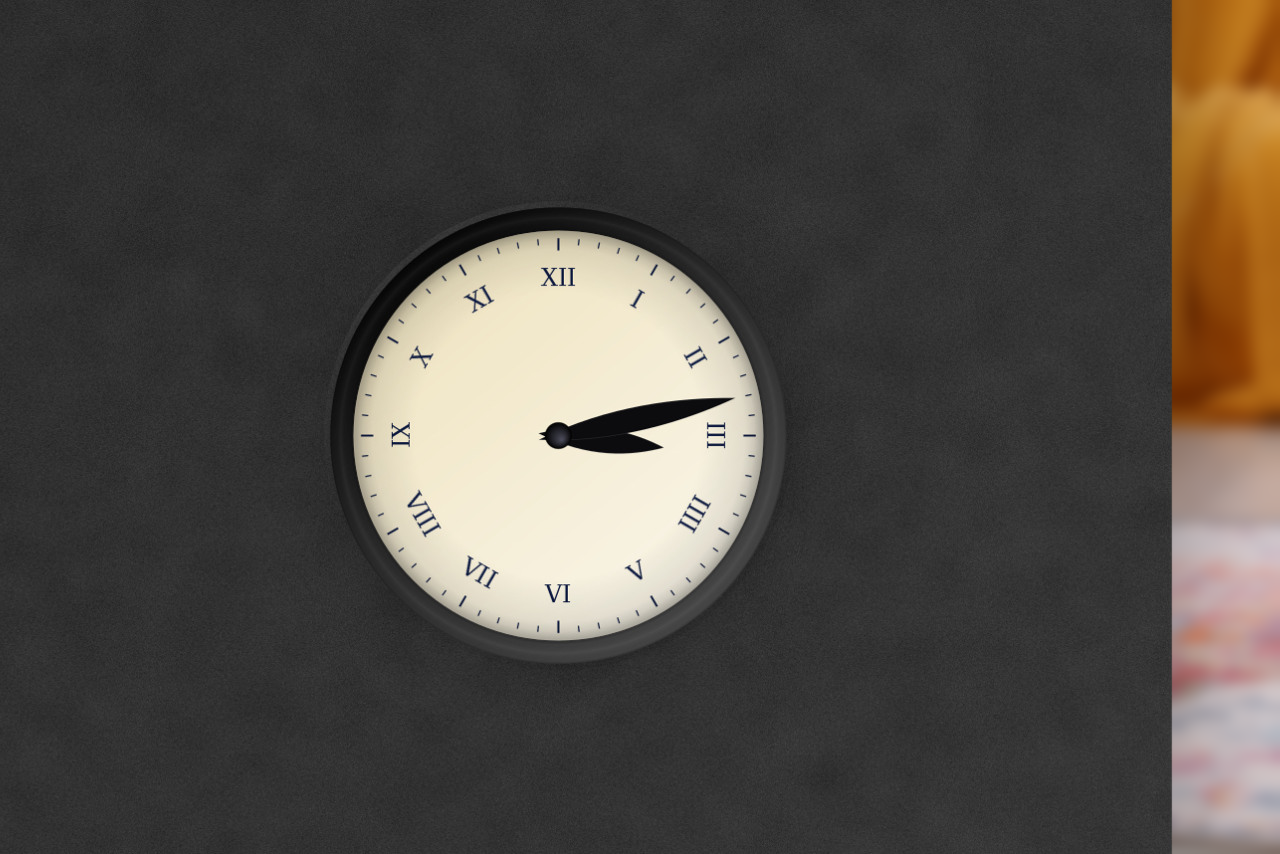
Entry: 3 h 13 min
